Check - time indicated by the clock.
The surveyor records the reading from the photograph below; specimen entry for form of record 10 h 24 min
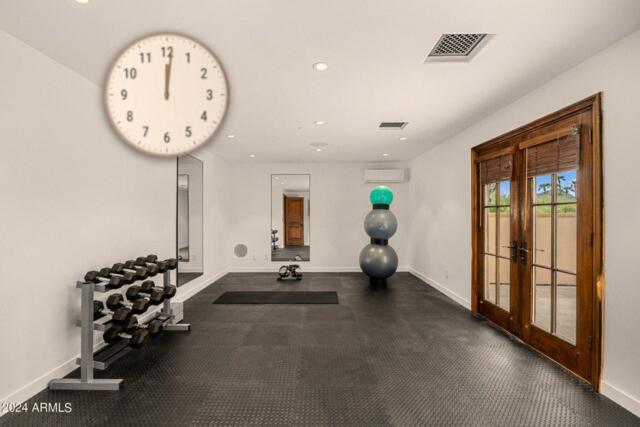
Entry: 12 h 01 min
